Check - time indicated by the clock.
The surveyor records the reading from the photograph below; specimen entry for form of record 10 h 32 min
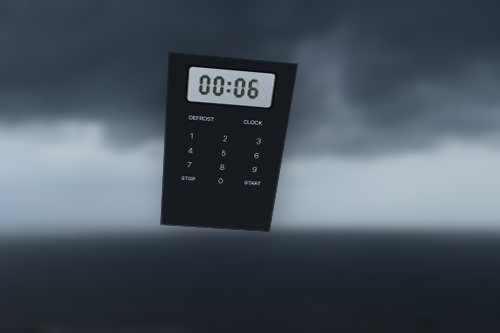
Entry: 0 h 06 min
